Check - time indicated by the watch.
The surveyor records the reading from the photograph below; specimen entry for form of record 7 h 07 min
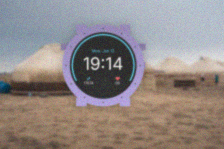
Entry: 19 h 14 min
